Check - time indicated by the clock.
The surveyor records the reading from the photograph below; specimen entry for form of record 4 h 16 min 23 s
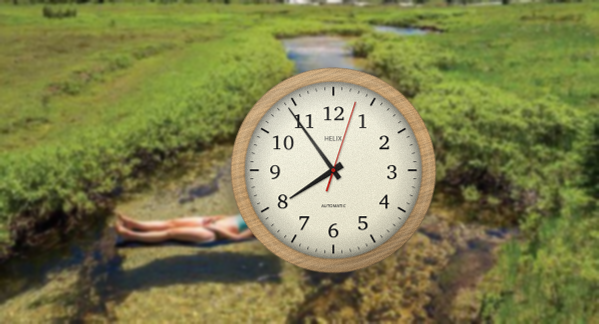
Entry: 7 h 54 min 03 s
